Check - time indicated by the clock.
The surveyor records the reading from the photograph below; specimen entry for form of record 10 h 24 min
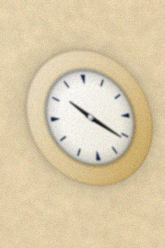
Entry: 10 h 21 min
